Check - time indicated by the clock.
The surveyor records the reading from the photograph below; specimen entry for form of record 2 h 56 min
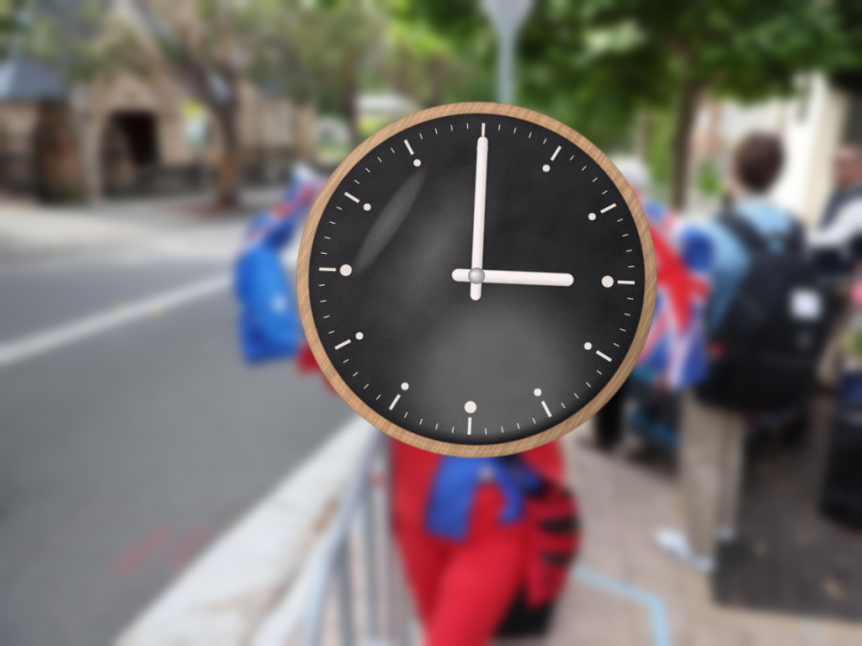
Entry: 3 h 00 min
